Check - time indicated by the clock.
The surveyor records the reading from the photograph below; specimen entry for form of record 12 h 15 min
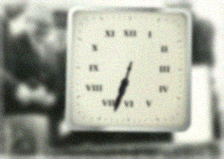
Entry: 6 h 33 min
